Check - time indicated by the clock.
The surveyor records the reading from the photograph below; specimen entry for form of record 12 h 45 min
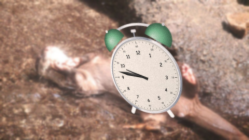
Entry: 9 h 47 min
